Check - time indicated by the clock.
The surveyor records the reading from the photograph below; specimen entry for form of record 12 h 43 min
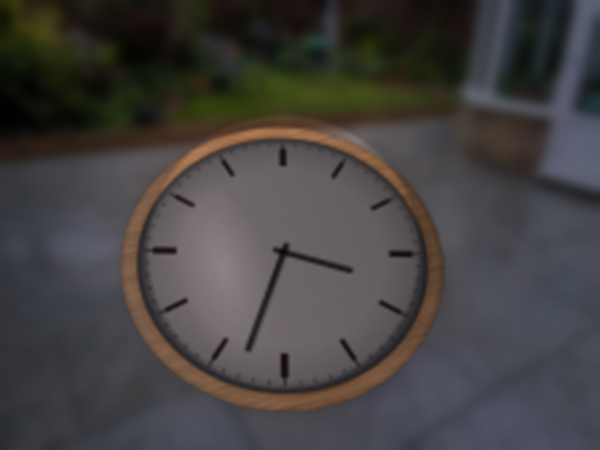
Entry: 3 h 33 min
